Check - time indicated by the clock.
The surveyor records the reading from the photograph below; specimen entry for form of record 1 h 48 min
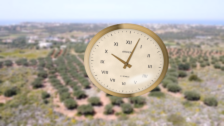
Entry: 10 h 03 min
